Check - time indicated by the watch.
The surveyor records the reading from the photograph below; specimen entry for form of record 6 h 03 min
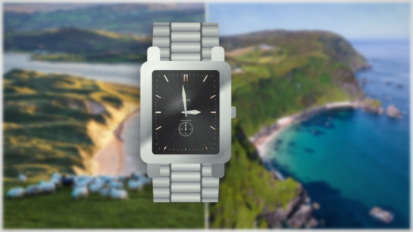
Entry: 2 h 59 min
